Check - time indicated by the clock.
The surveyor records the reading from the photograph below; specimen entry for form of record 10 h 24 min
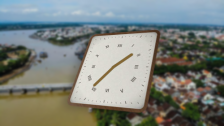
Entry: 1 h 36 min
